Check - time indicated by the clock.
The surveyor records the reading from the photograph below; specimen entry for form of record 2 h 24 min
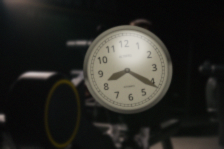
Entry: 8 h 21 min
